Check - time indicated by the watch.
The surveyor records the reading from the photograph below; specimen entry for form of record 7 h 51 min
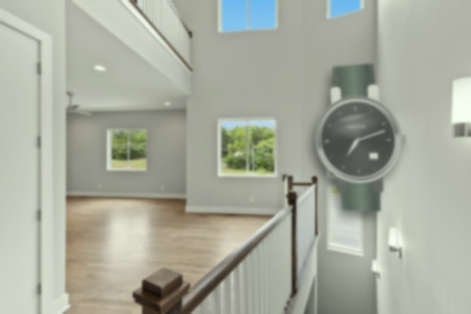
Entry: 7 h 12 min
